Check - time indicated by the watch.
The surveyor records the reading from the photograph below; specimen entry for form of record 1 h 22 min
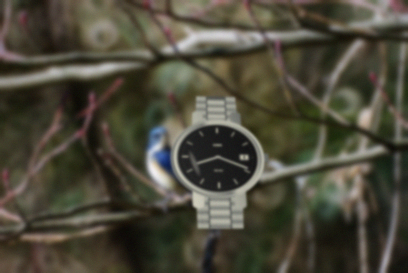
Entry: 8 h 19 min
